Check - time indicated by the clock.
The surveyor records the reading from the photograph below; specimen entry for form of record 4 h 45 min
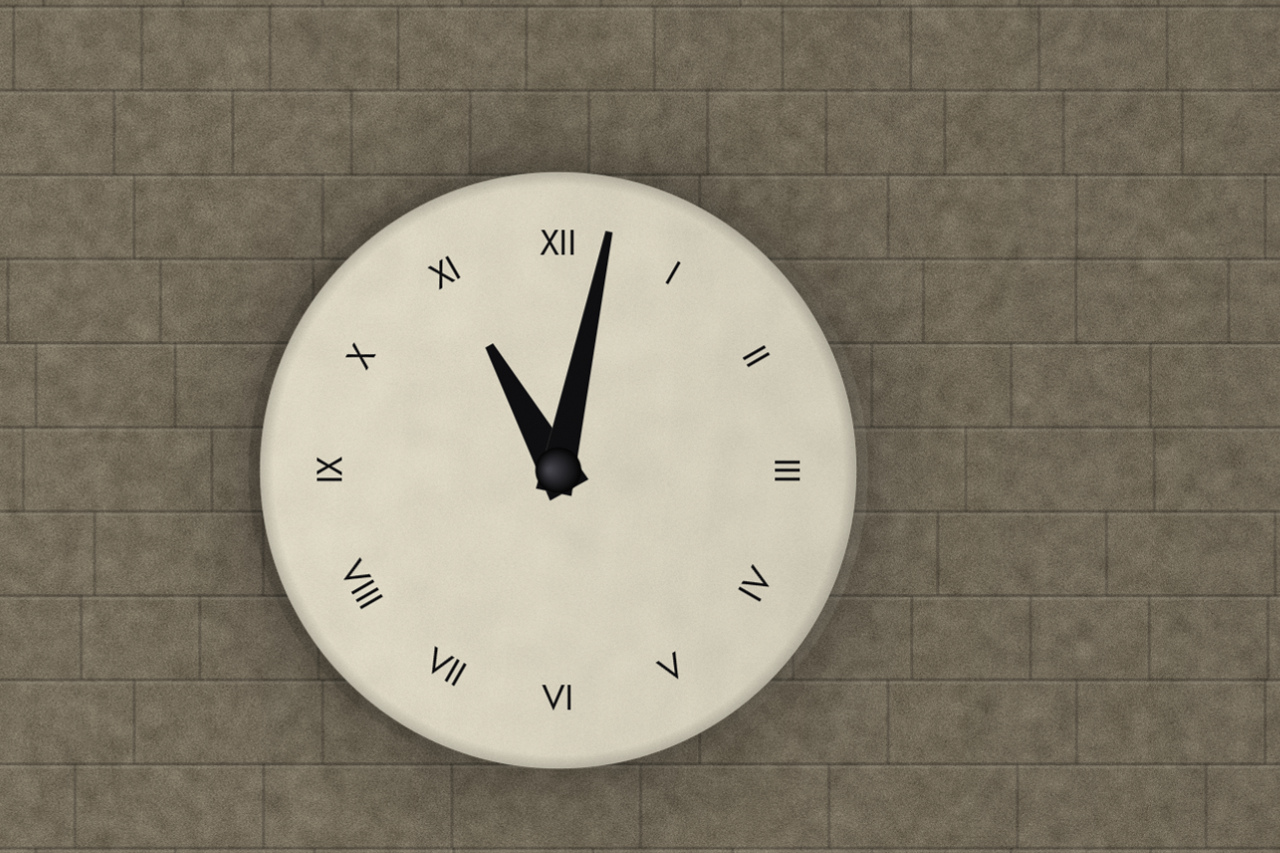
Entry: 11 h 02 min
